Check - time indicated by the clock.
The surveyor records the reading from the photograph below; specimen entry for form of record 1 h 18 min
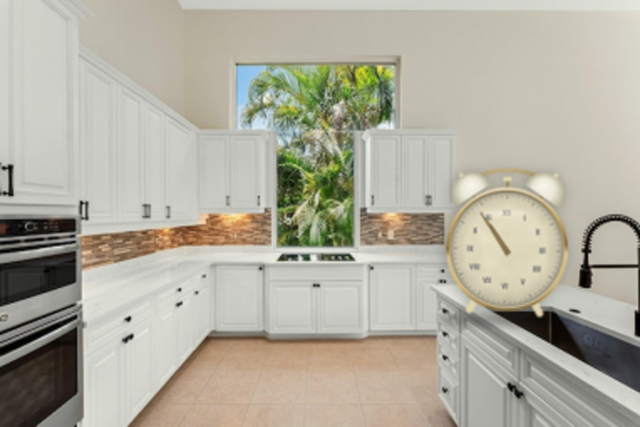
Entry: 10 h 54 min
